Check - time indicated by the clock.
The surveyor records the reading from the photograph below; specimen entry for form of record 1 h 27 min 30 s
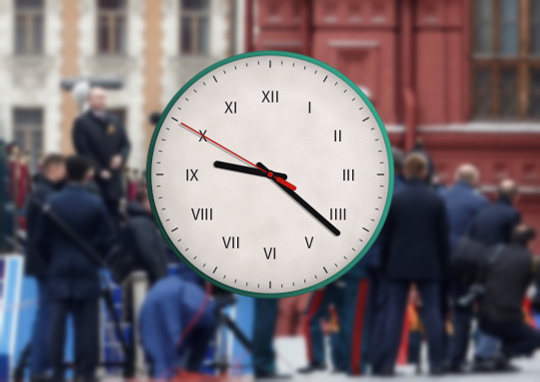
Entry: 9 h 21 min 50 s
